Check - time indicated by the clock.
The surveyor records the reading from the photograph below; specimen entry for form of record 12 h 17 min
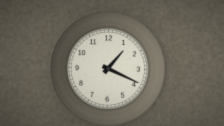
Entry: 1 h 19 min
